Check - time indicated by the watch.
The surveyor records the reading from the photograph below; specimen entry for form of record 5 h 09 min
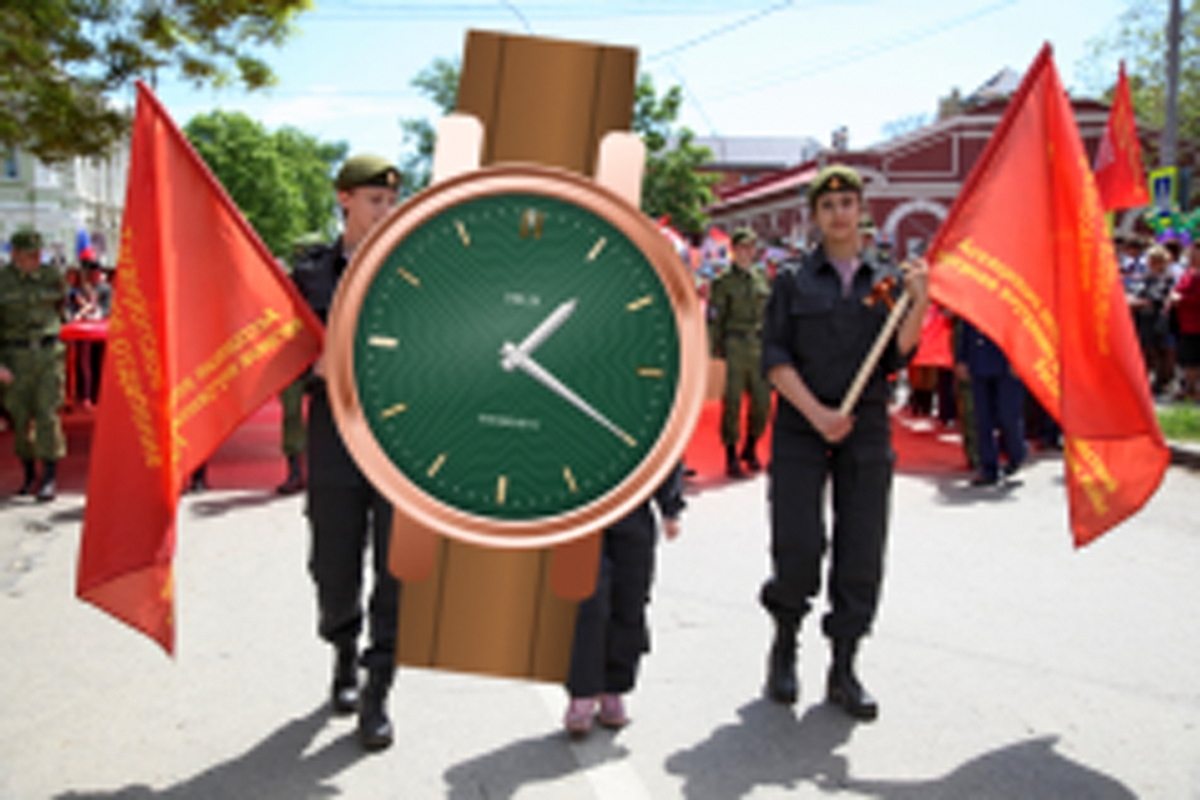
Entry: 1 h 20 min
